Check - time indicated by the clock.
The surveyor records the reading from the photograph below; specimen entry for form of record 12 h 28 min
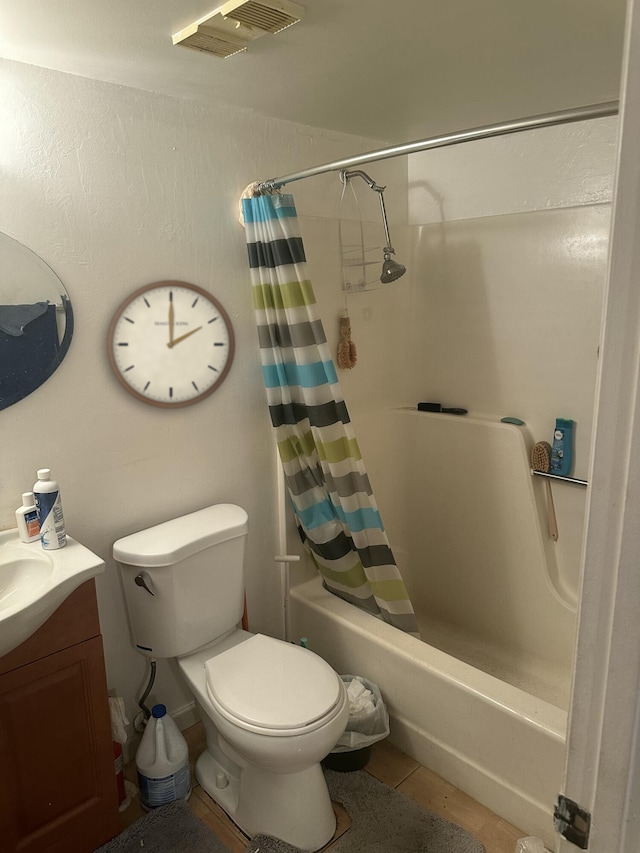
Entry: 2 h 00 min
